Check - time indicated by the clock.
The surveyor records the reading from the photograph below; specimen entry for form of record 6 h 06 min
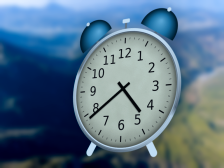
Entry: 4 h 39 min
